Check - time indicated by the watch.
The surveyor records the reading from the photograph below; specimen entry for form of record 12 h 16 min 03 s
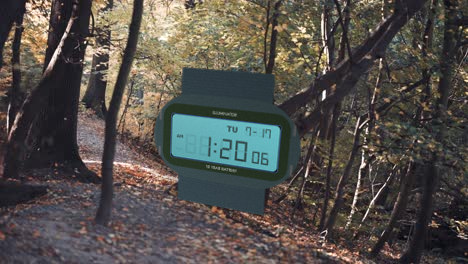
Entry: 1 h 20 min 06 s
